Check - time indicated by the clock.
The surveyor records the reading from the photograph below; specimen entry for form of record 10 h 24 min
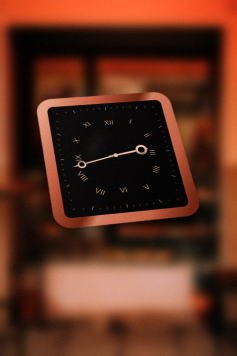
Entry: 2 h 43 min
